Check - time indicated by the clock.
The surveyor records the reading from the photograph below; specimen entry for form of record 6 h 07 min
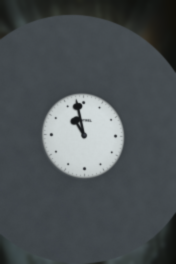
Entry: 10 h 58 min
